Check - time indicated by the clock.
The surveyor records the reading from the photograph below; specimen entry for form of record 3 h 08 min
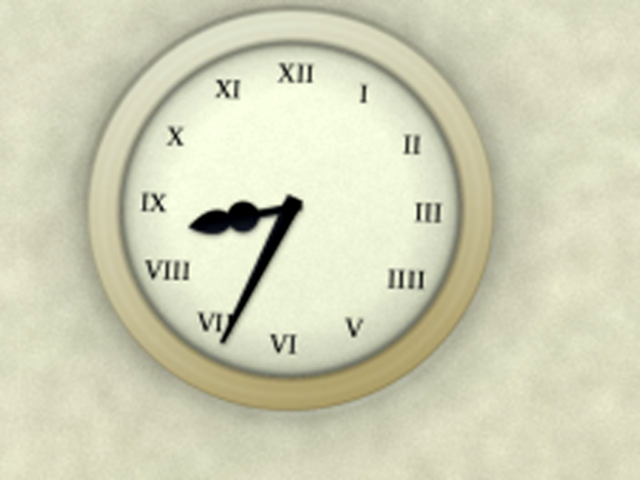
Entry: 8 h 34 min
